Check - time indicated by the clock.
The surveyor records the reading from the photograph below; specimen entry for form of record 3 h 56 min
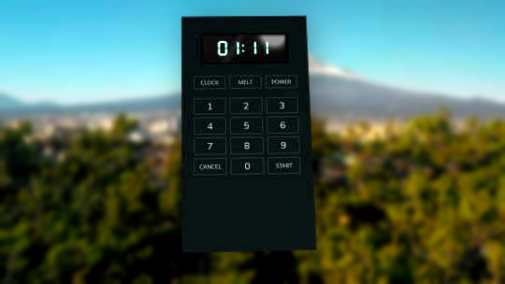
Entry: 1 h 11 min
